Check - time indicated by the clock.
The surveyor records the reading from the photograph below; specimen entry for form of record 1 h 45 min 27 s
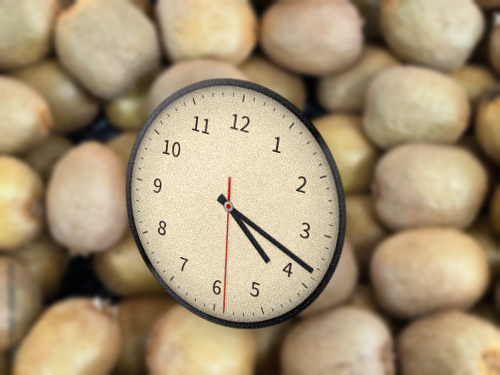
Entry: 4 h 18 min 29 s
